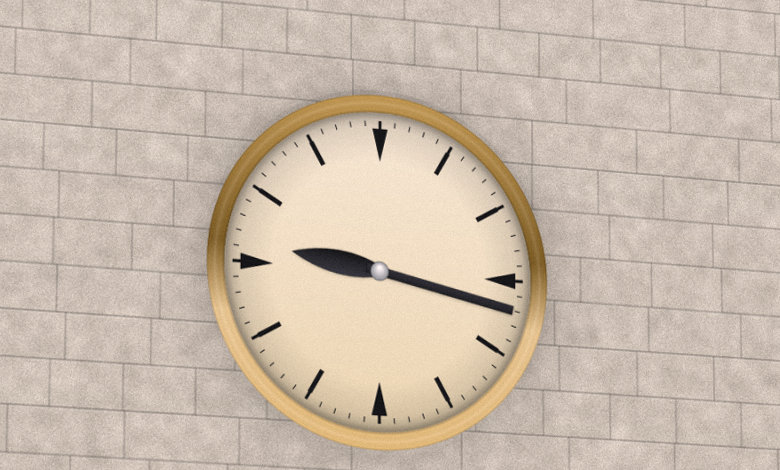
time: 9:17
